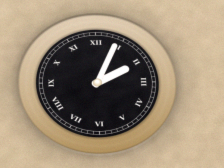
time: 2:04
